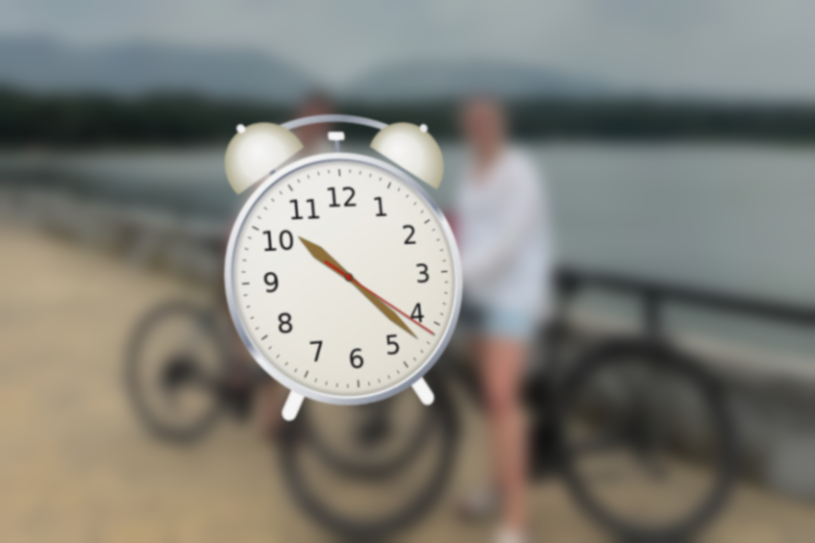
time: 10:22:21
